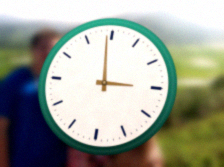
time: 2:59
